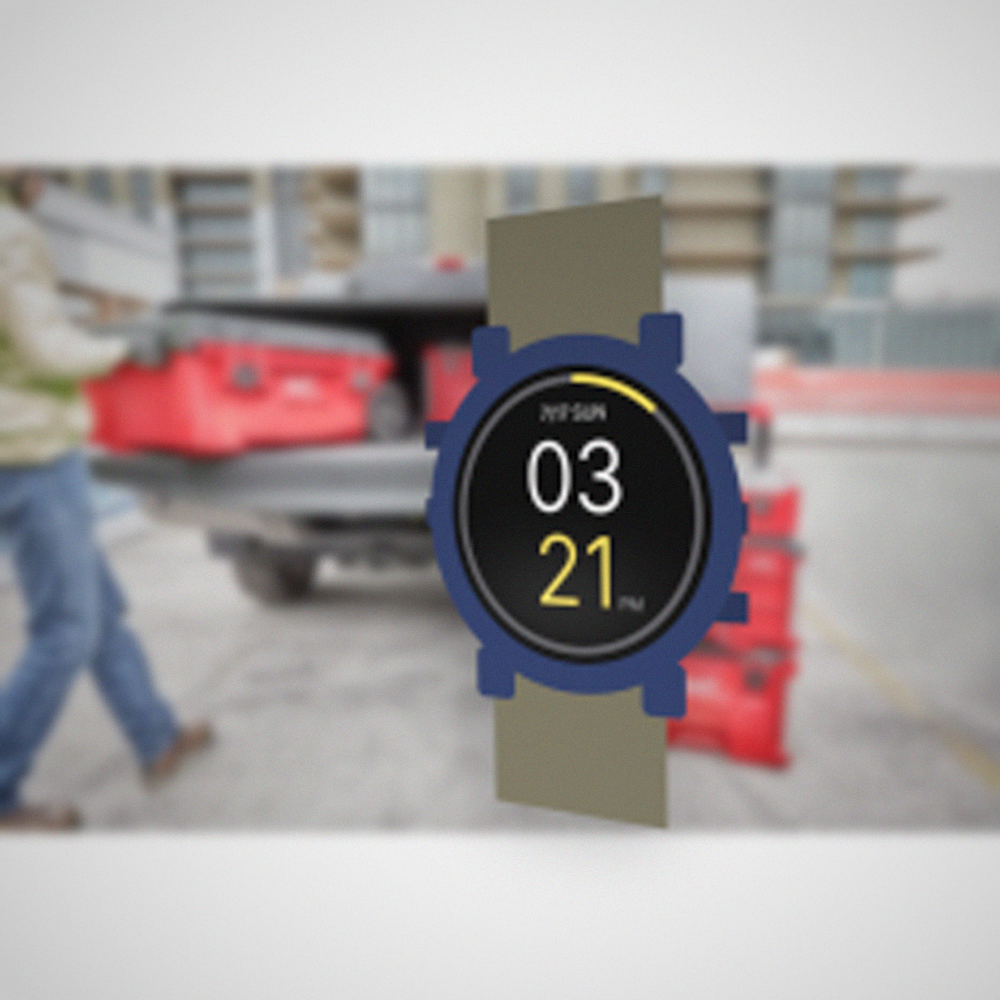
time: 3:21
